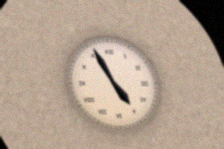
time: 4:56
